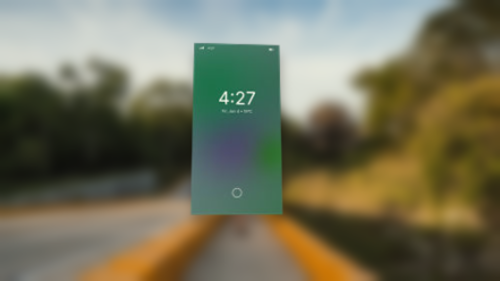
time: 4:27
